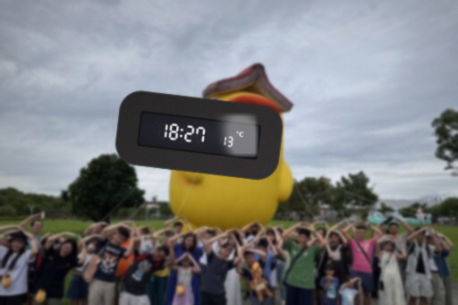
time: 18:27
